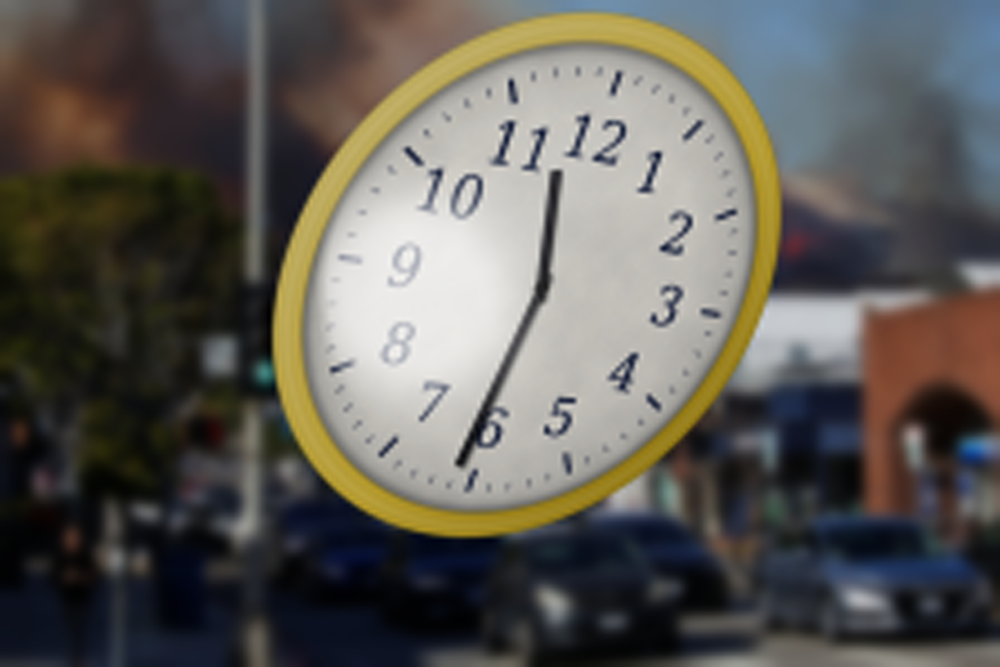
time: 11:31
